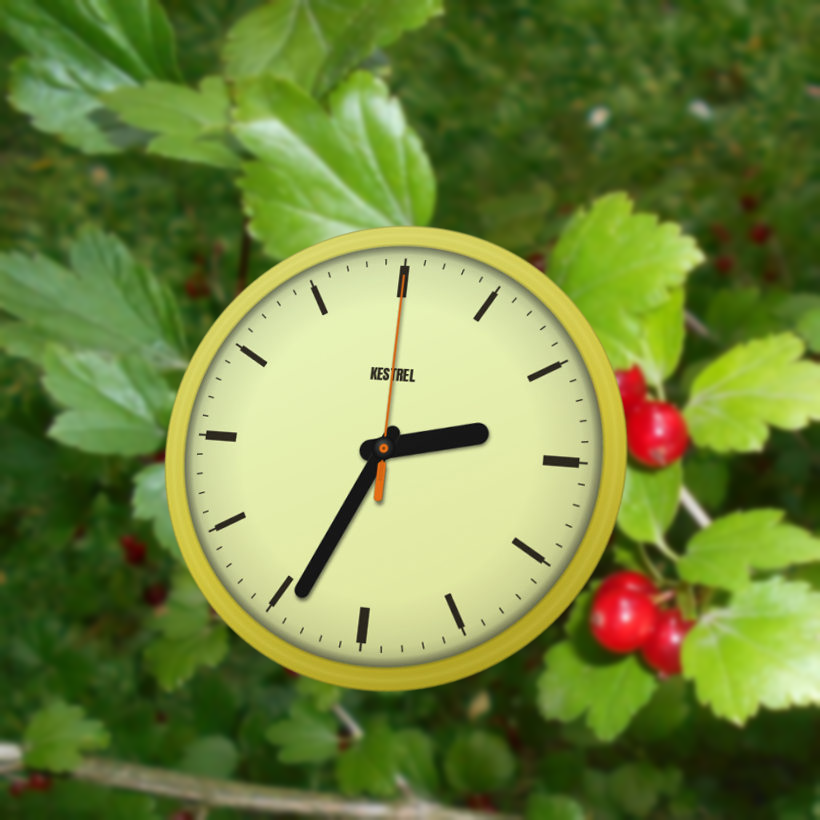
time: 2:34:00
